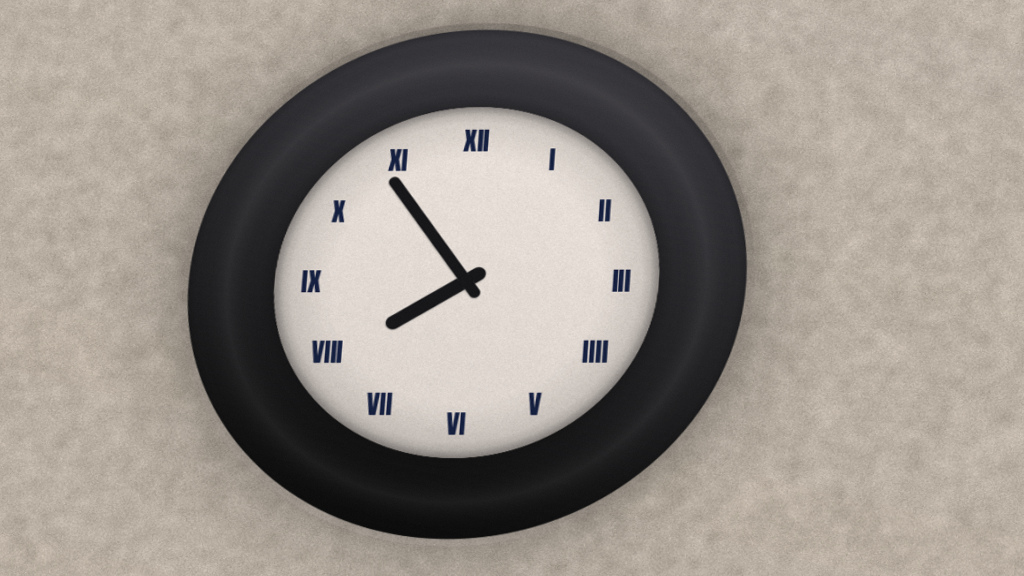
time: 7:54
